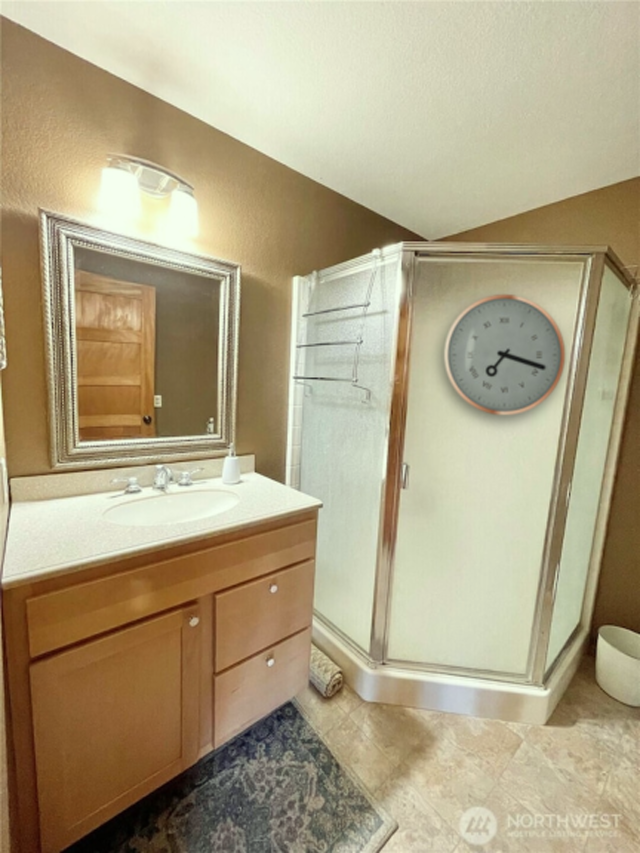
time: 7:18
